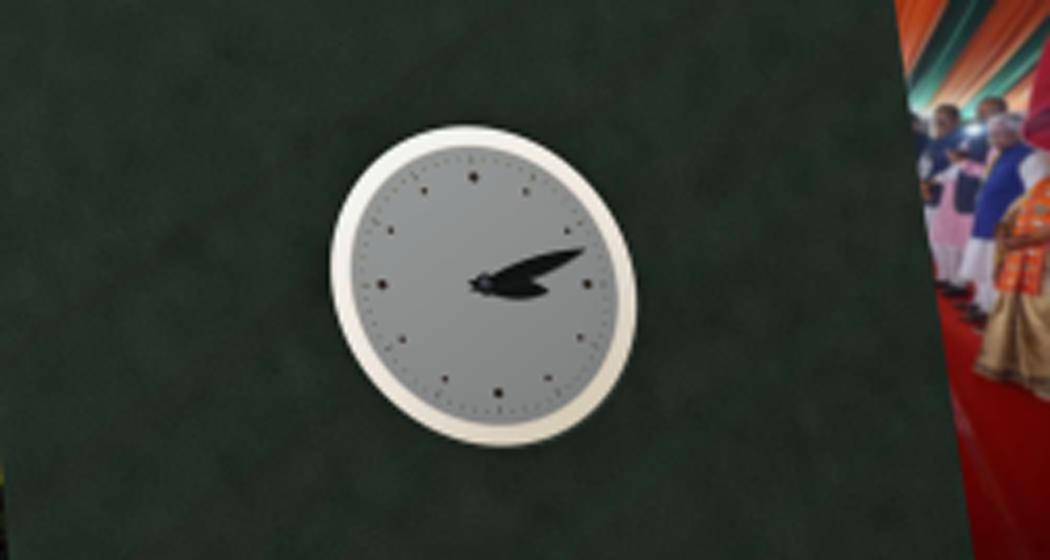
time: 3:12
